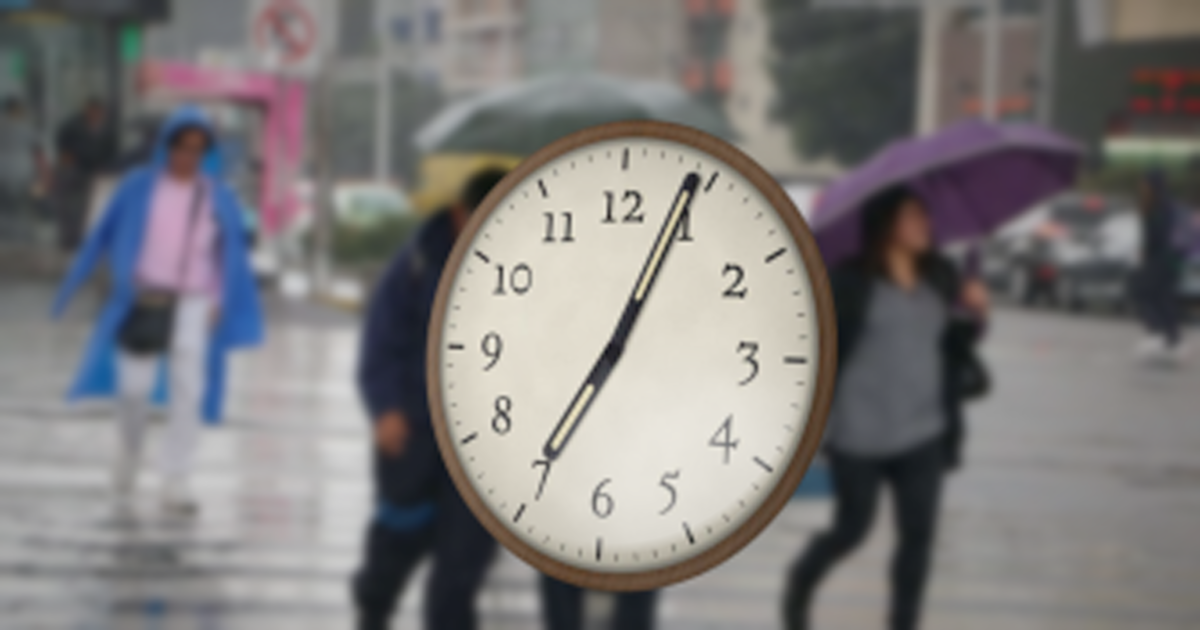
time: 7:04
